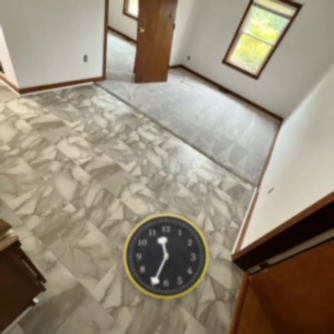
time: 11:34
